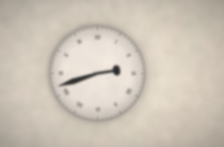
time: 2:42
